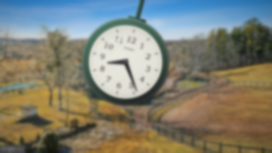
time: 8:24
